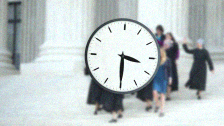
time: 3:30
